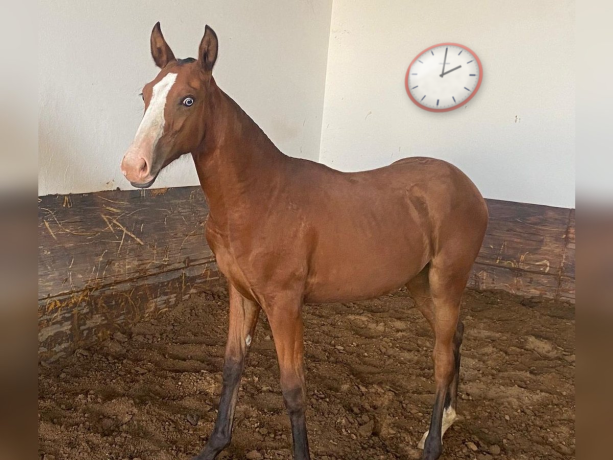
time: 2:00
